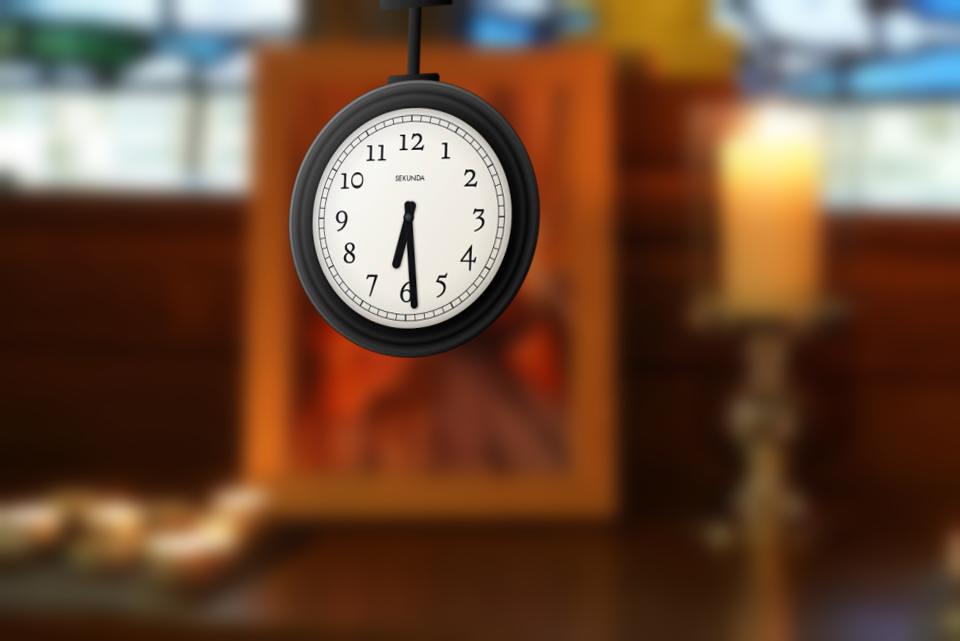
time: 6:29
